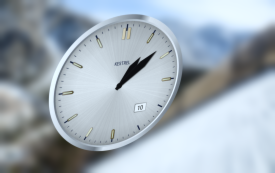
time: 1:08
